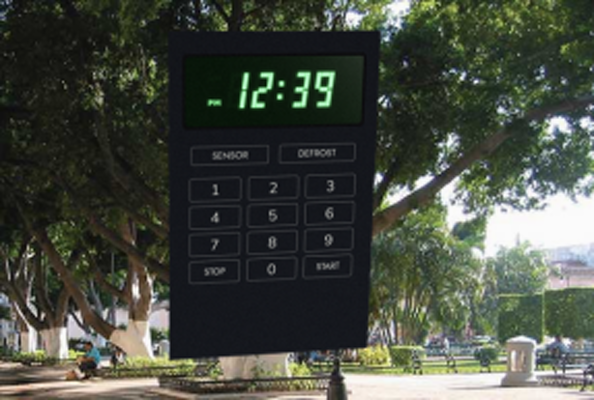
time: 12:39
